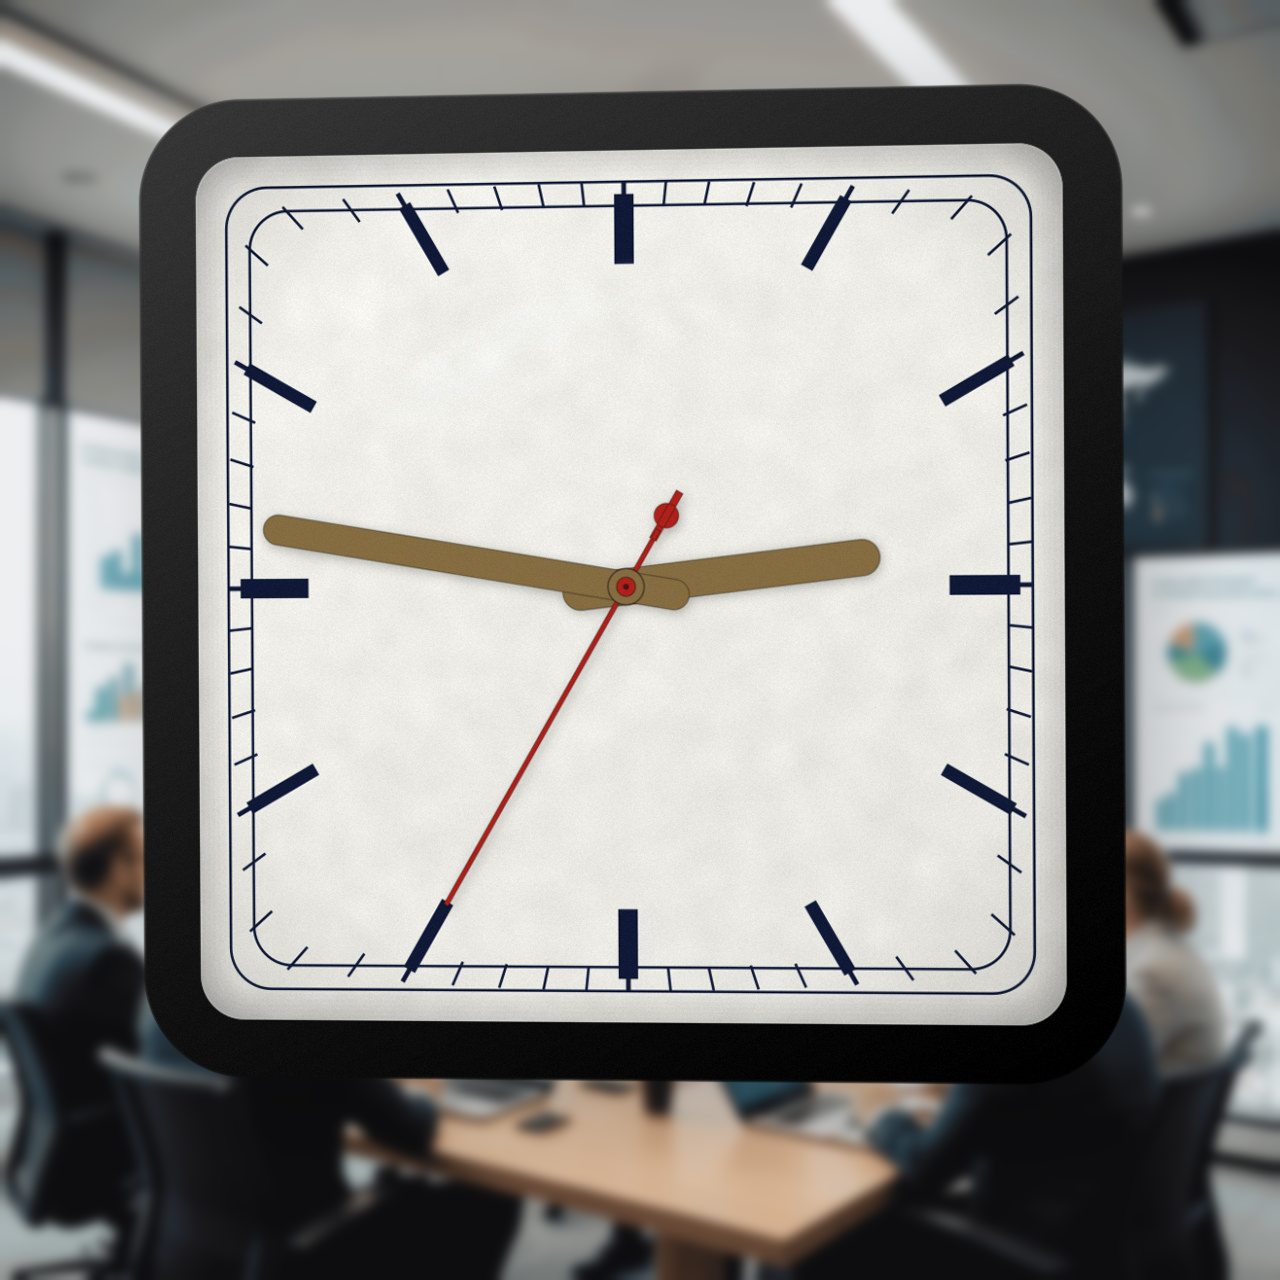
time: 2:46:35
